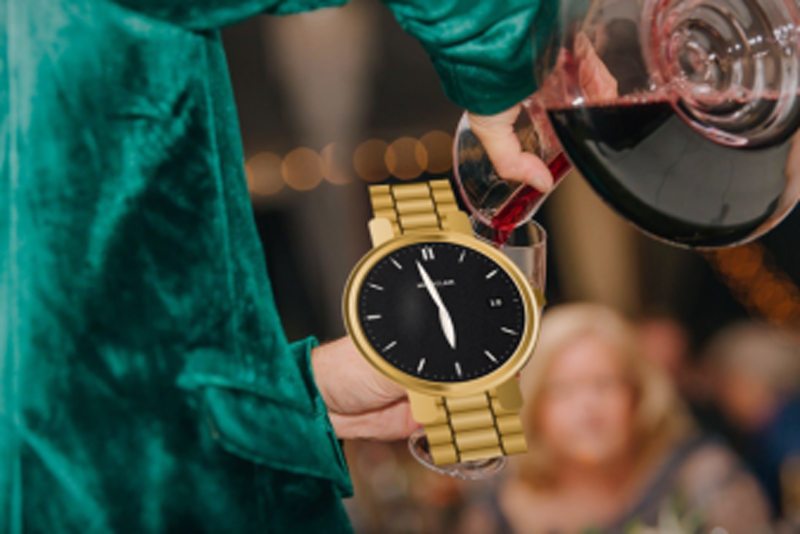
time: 5:58
